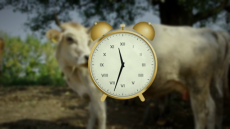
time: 11:33
